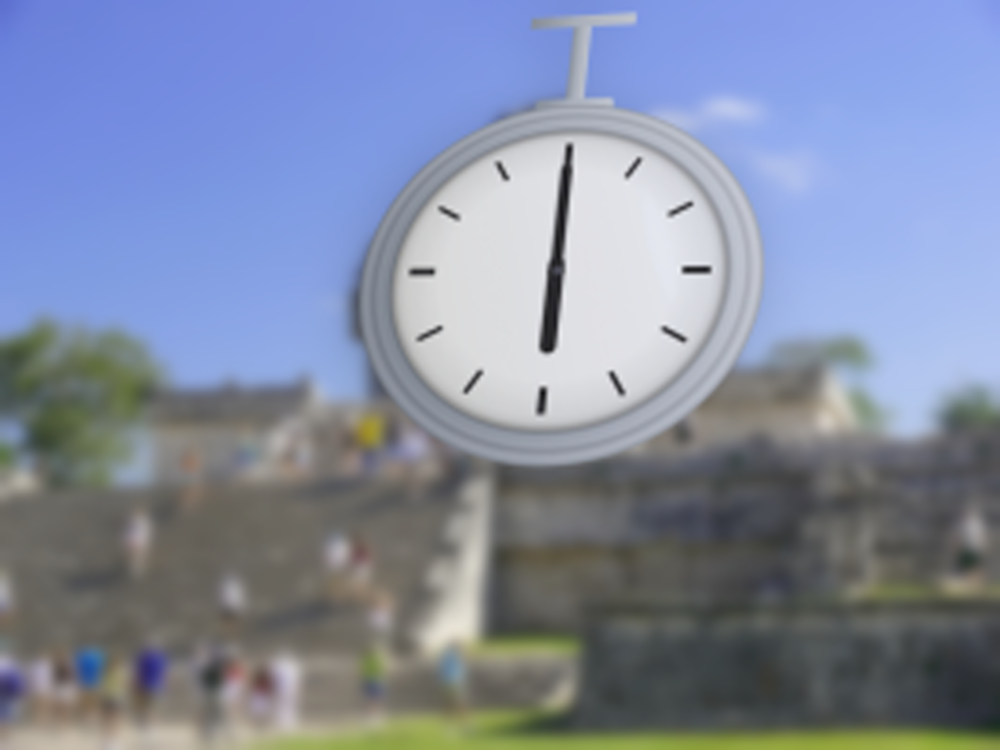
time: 6:00
